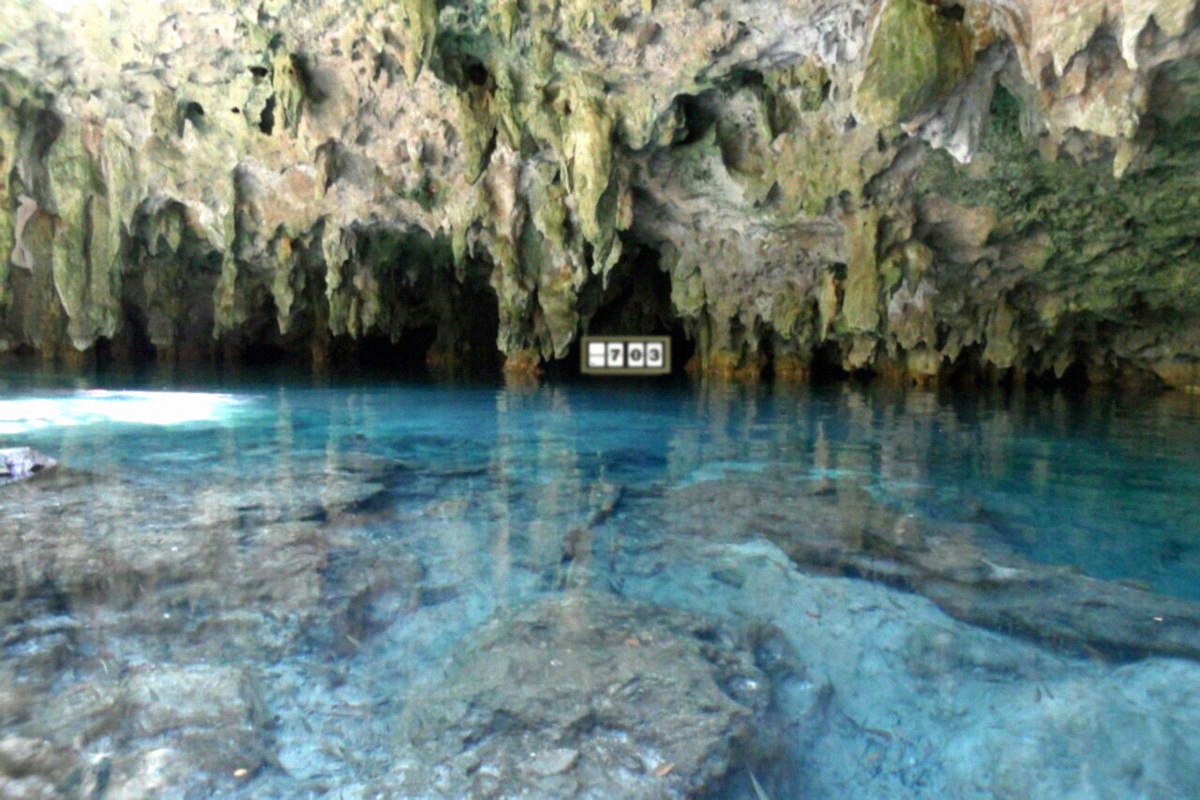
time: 7:03
